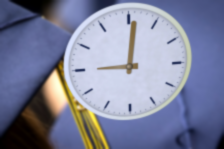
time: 9:01
